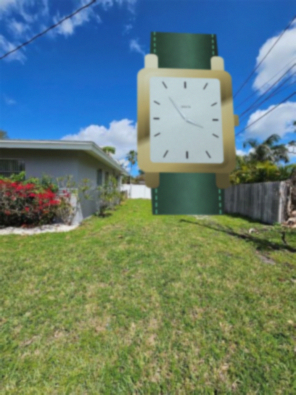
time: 3:54
